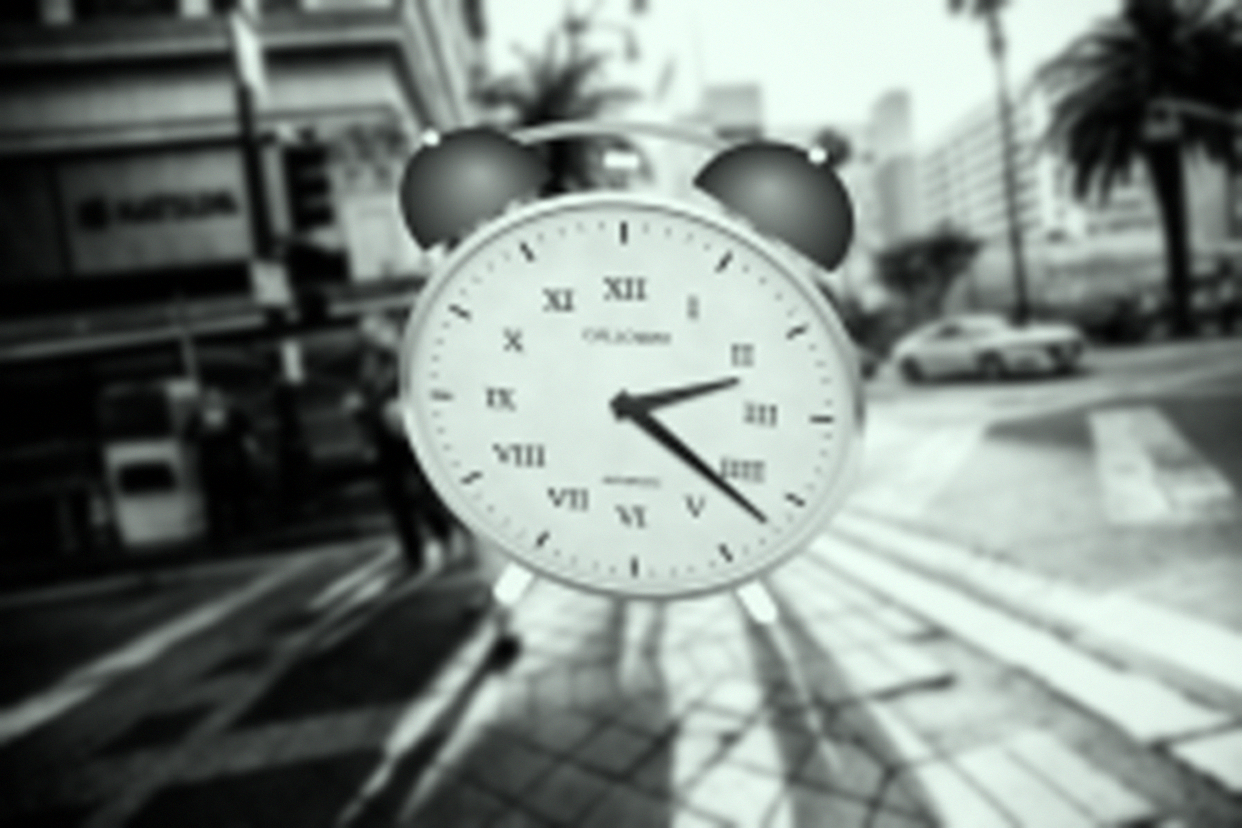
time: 2:22
